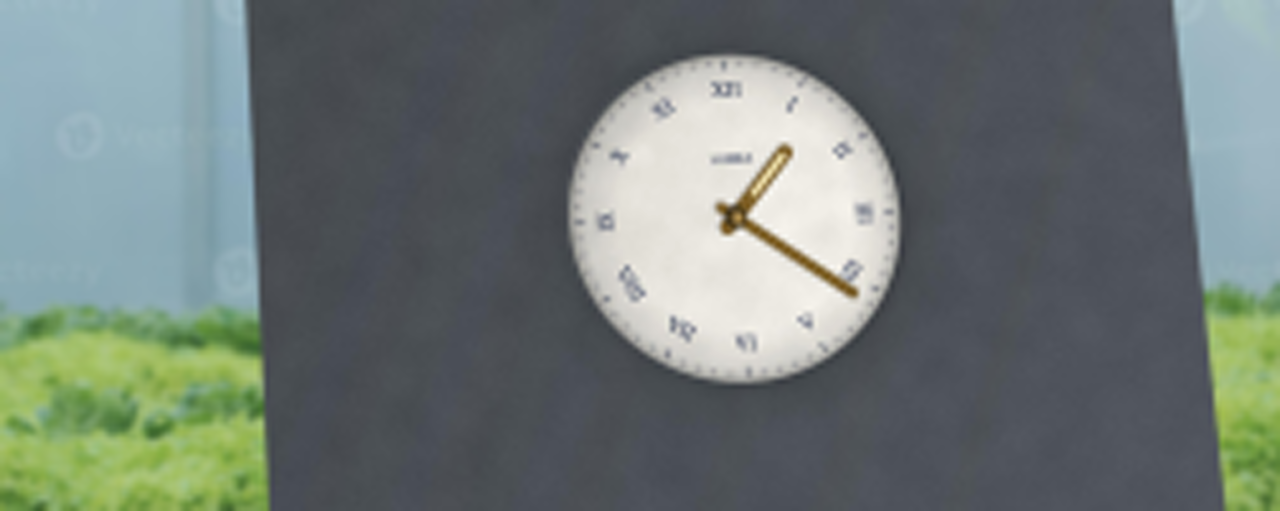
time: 1:21
